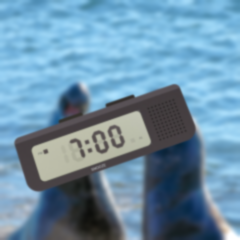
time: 7:00
